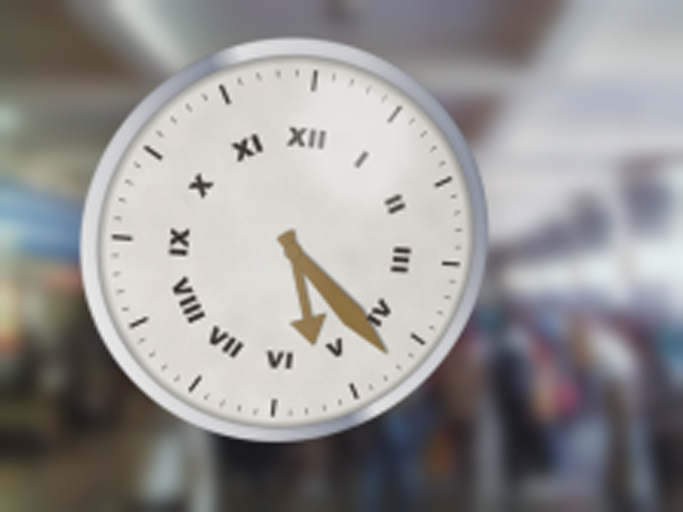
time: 5:22
